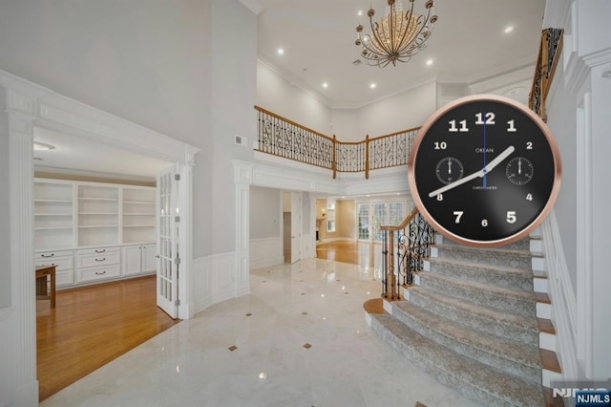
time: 1:41
